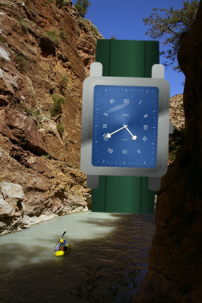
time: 4:40
